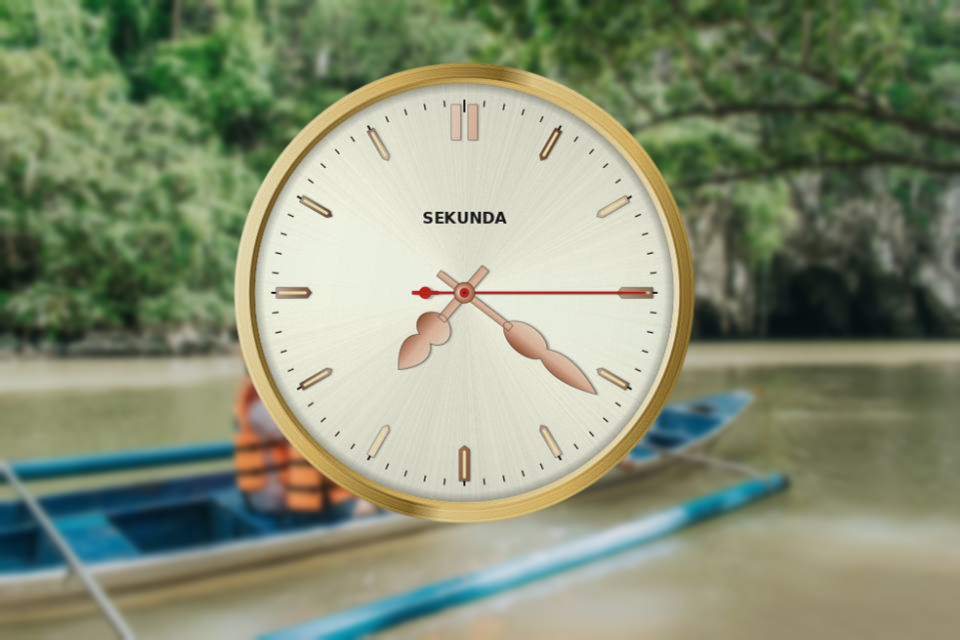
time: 7:21:15
